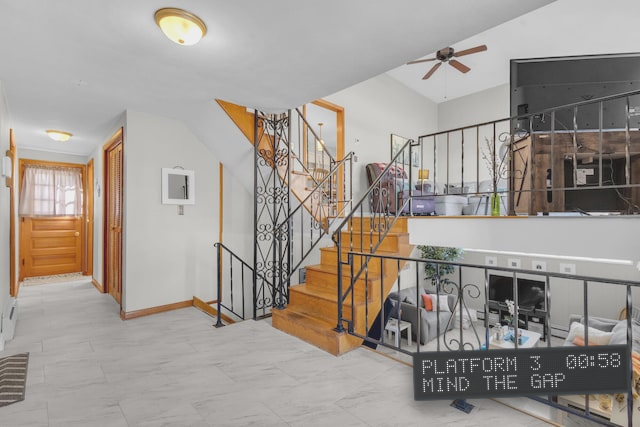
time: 0:58
